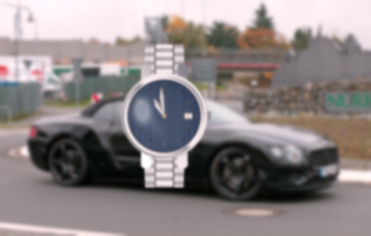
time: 10:59
